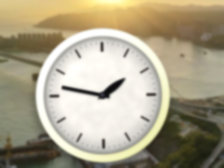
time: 1:47
